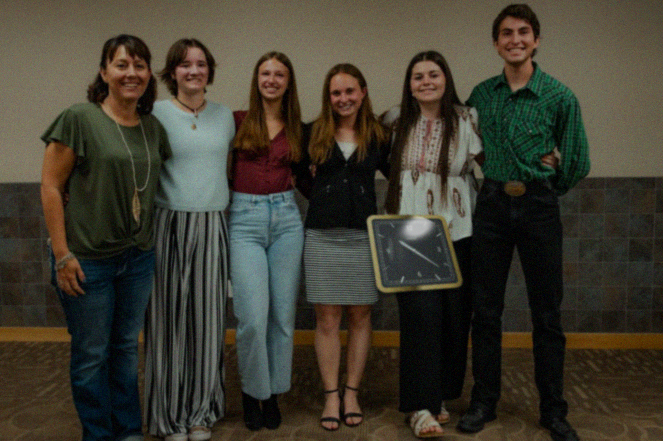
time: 10:22
